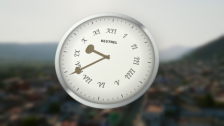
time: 9:39
